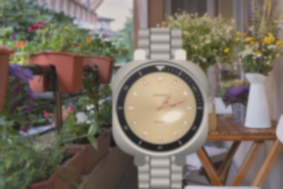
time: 1:12
